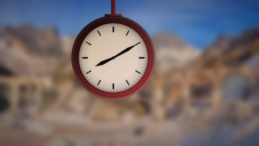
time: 8:10
